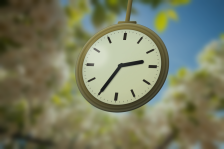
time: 2:35
